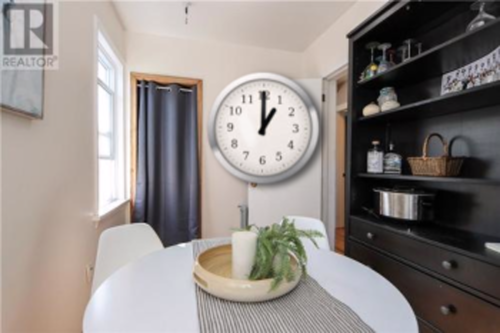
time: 1:00
